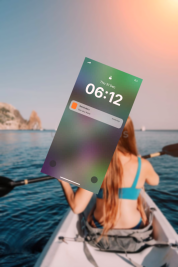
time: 6:12
